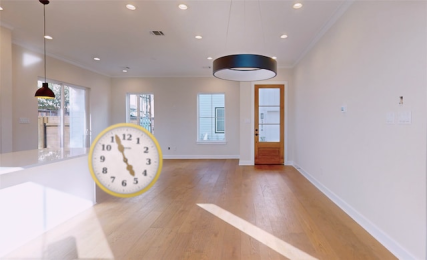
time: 4:56
